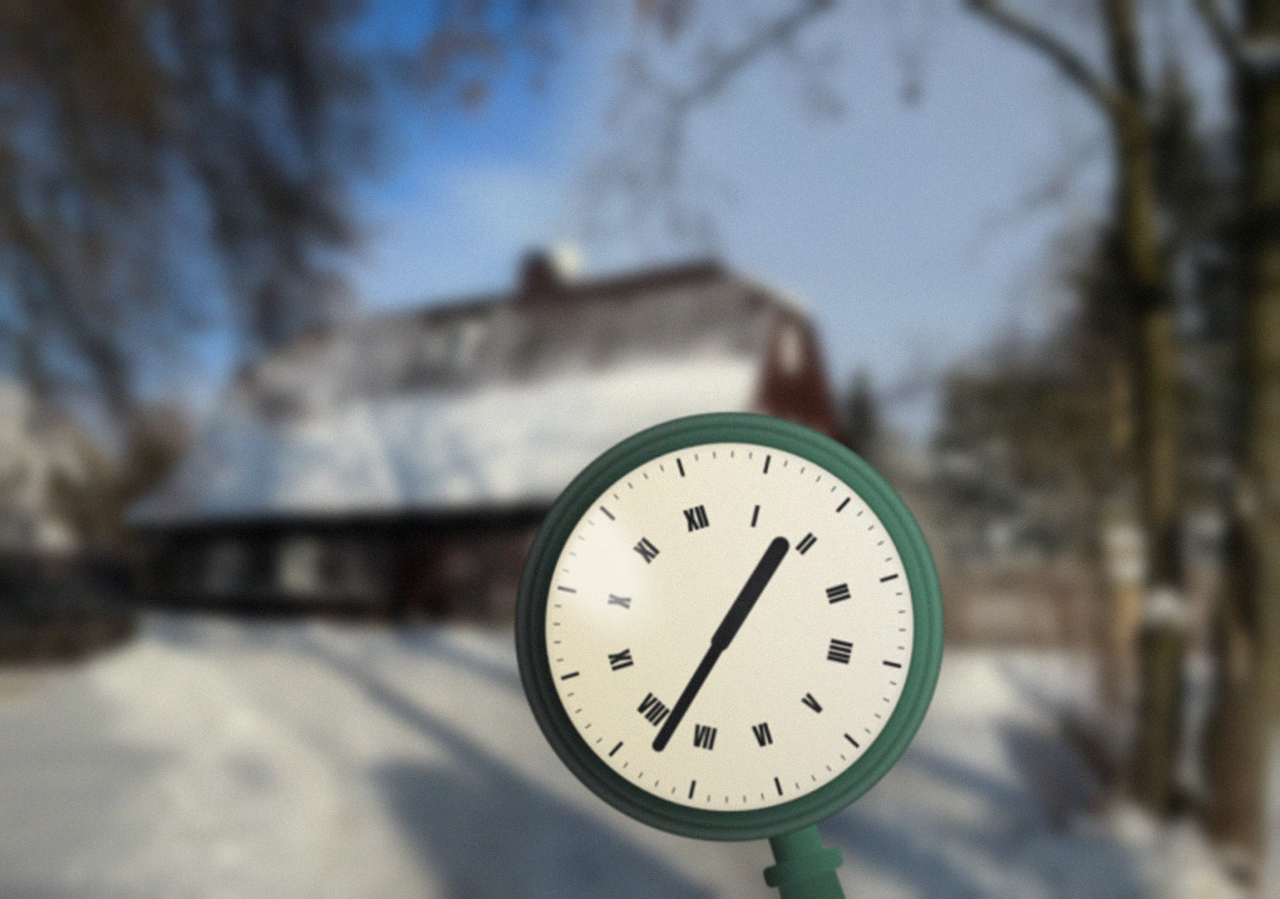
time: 1:38
